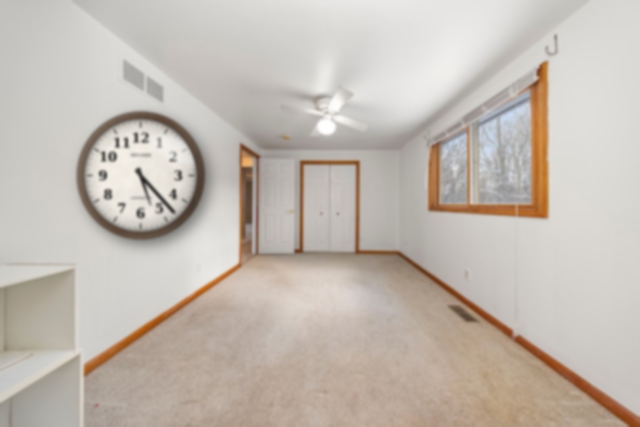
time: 5:23
